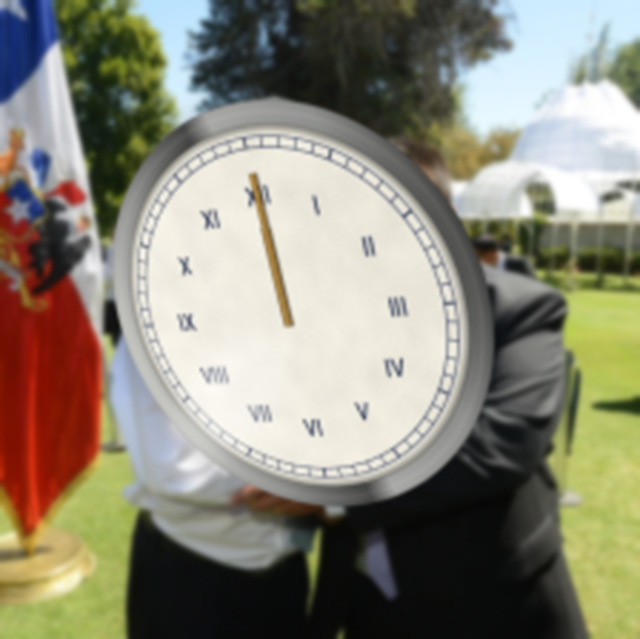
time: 12:00
